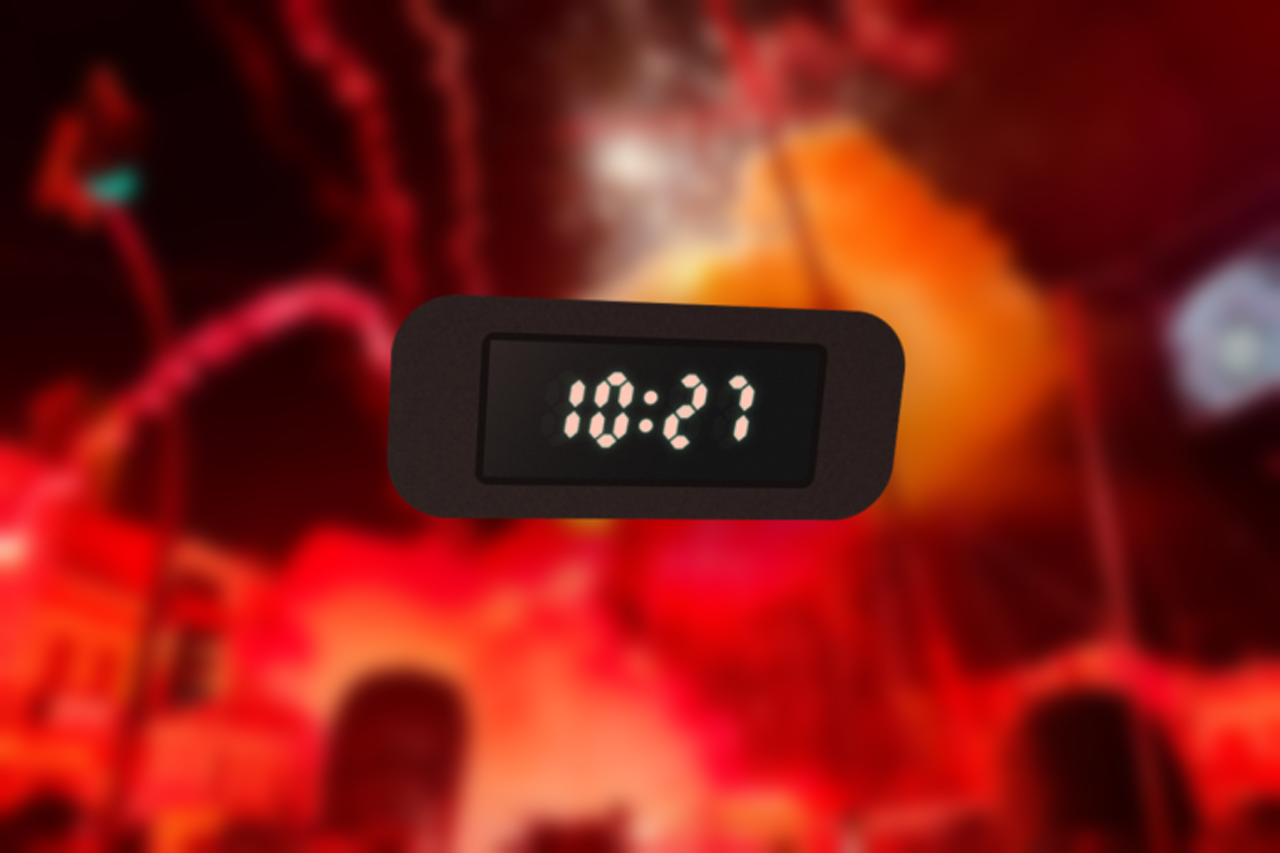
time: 10:27
